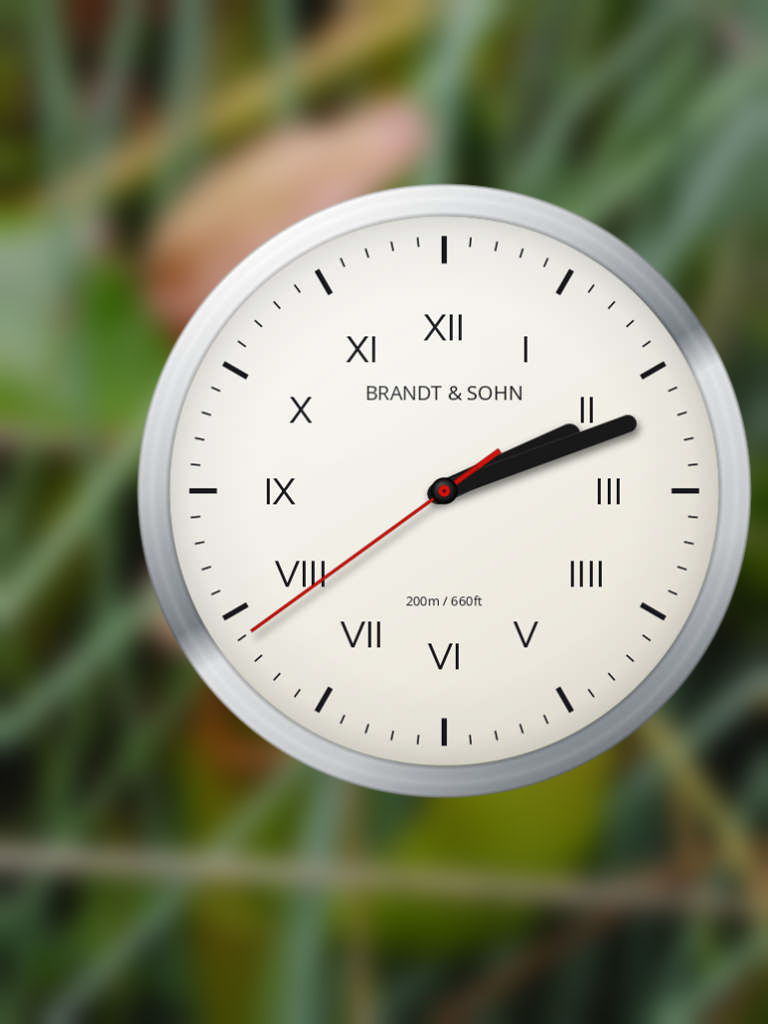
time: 2:11:39
